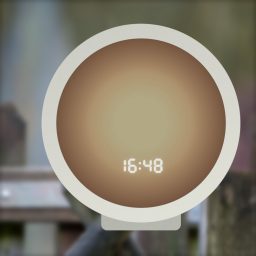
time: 16:48
